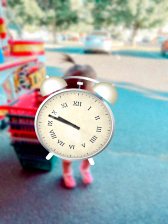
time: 9:48
